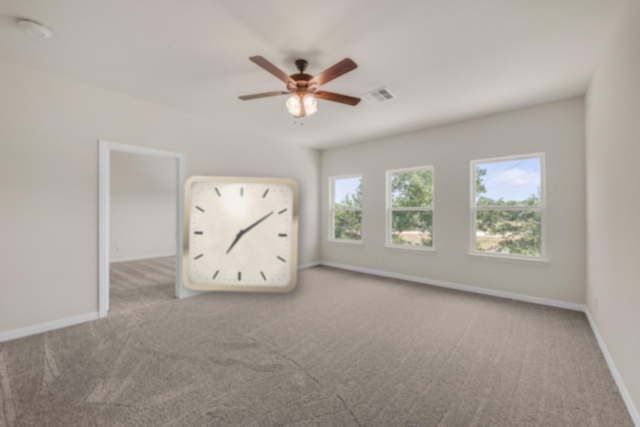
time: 7:09
